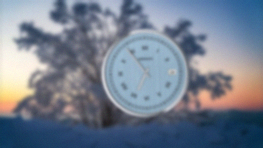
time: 6:54
